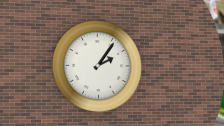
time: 2:06
